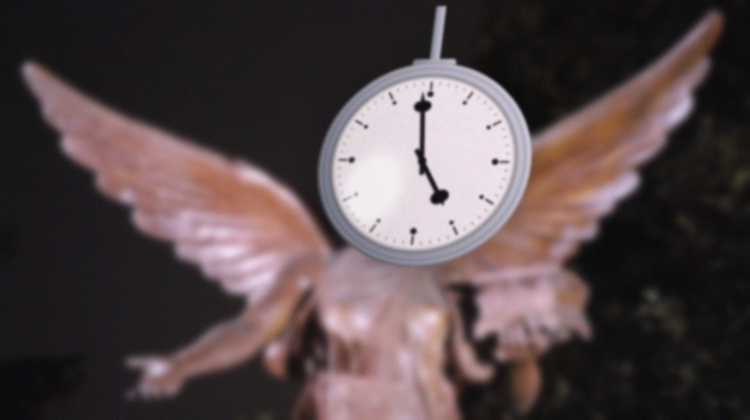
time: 4:59
